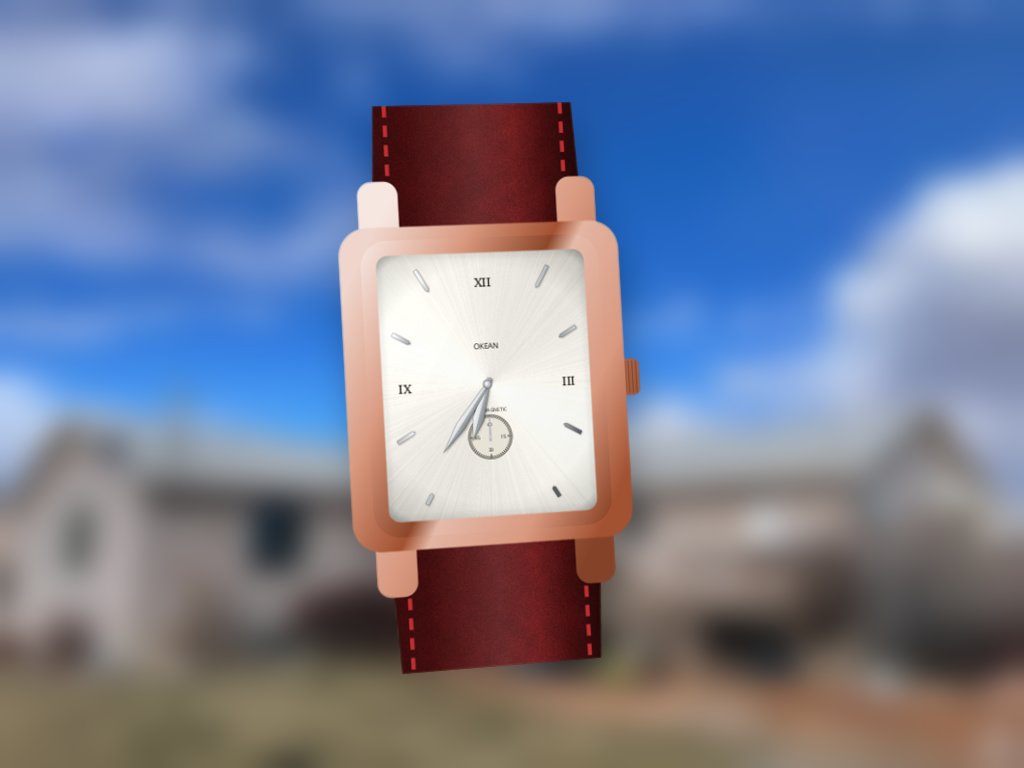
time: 6:36
